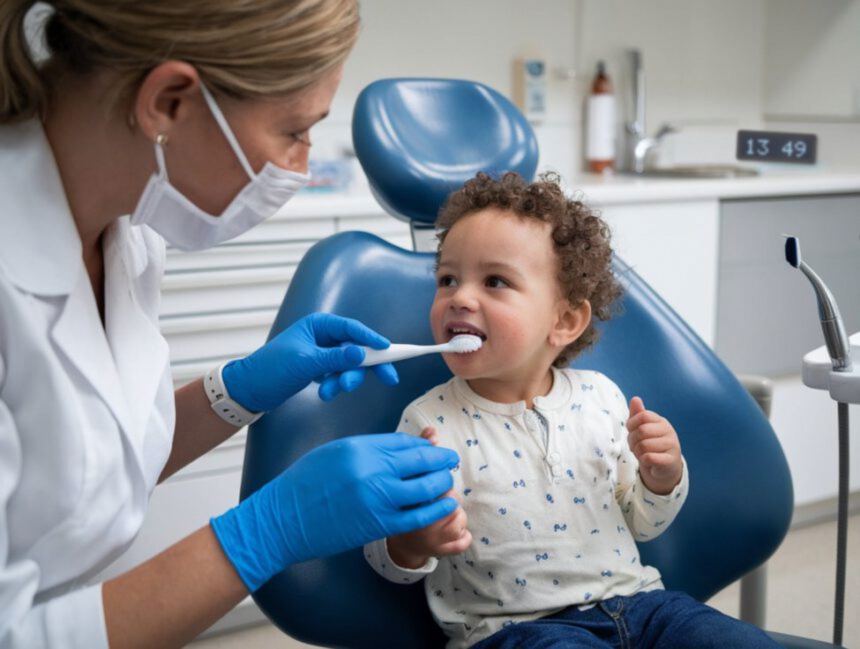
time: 13:49
